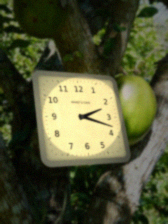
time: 2:18
